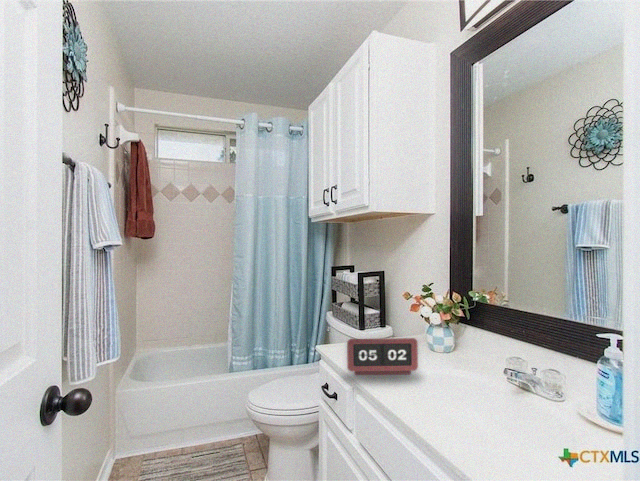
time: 5:02
